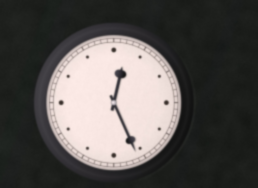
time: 12:26
